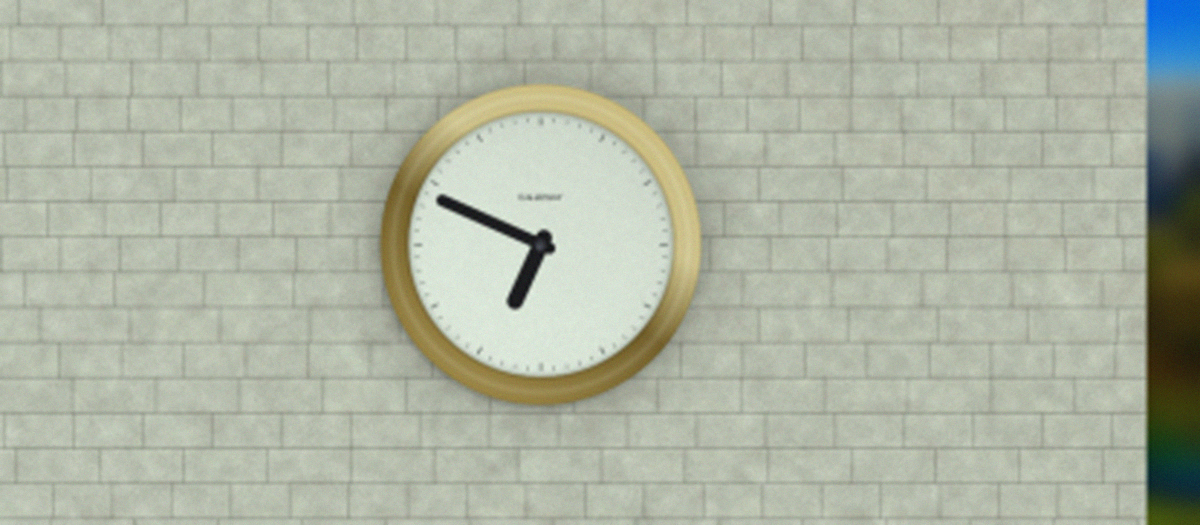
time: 6:49
